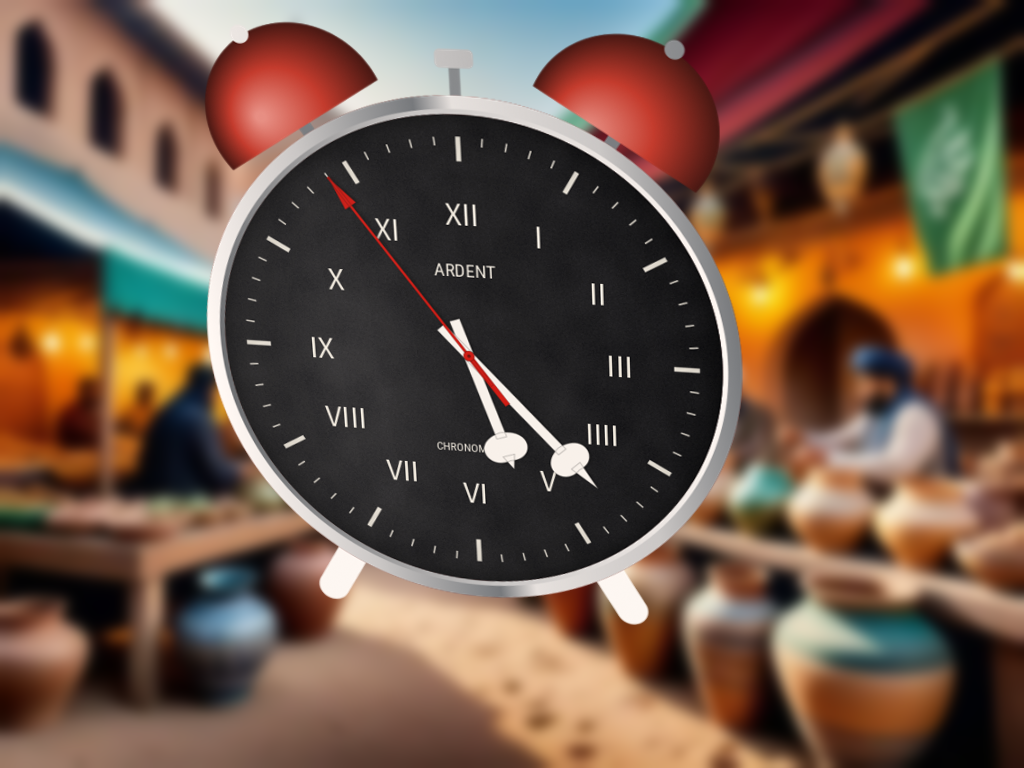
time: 5:22:54
